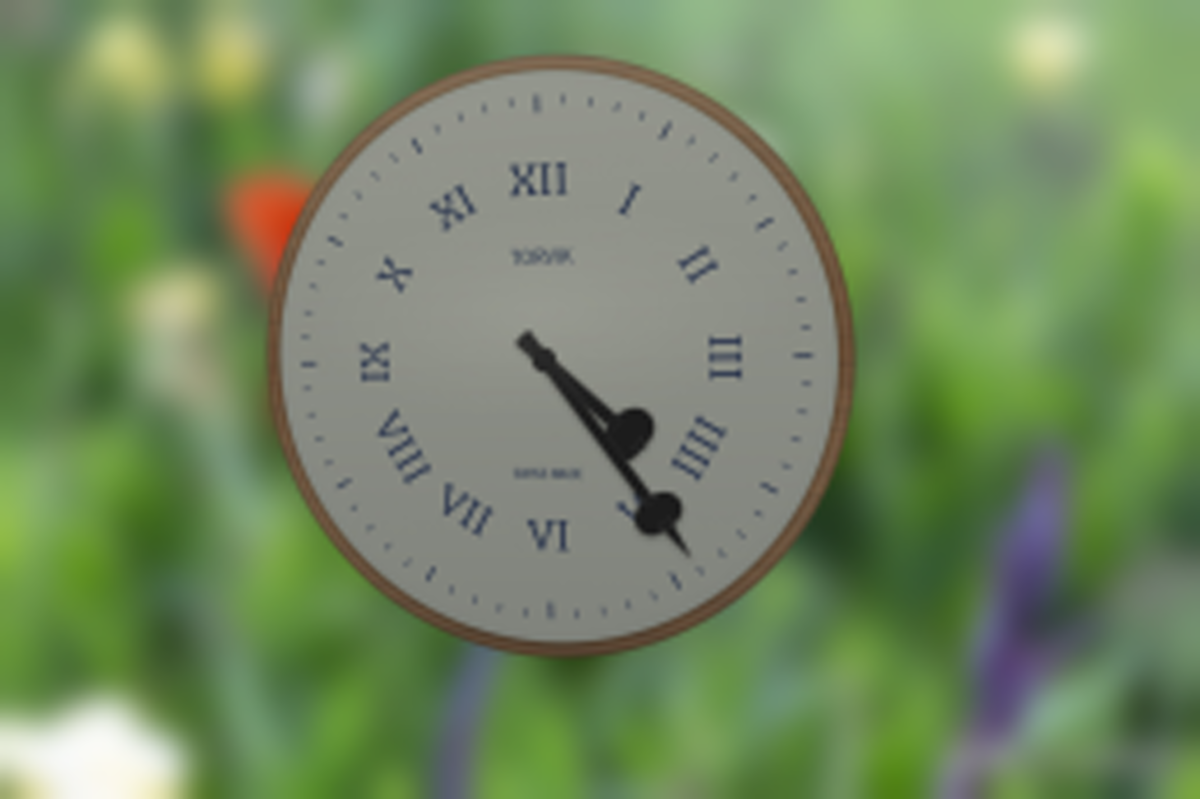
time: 4:24
